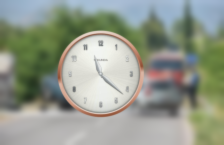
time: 11:22
